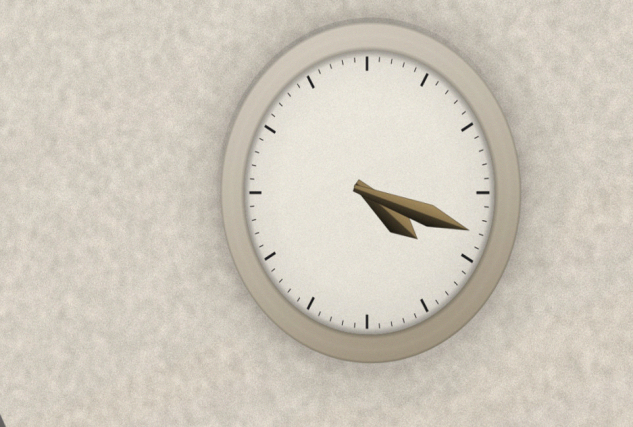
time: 4:18
